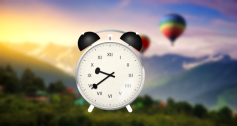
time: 9:39
